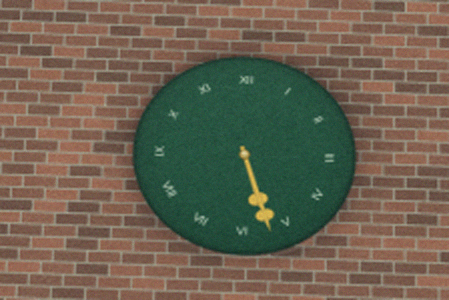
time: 5:27
